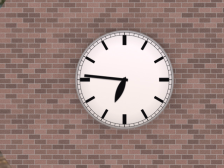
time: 6:46
